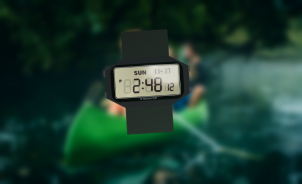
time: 2:48:12
